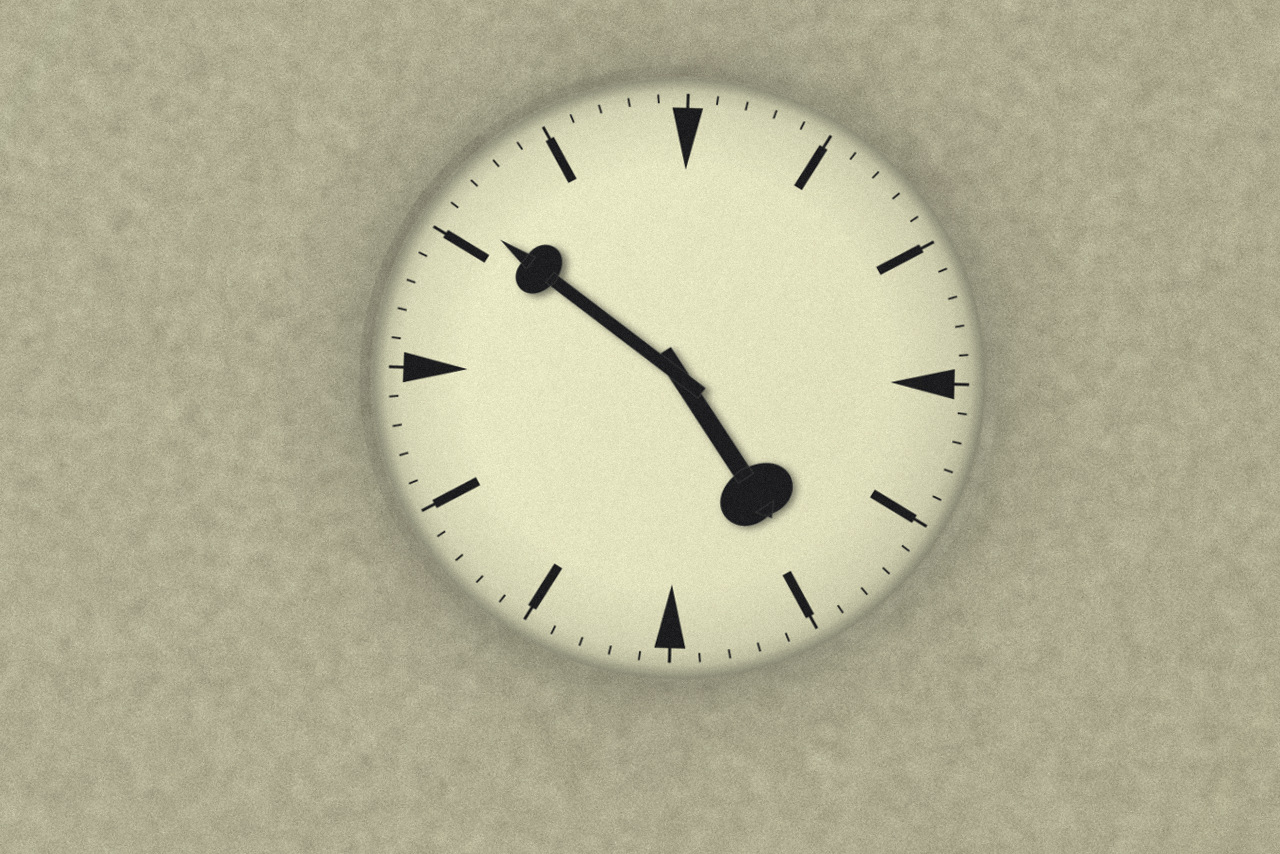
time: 4:51
